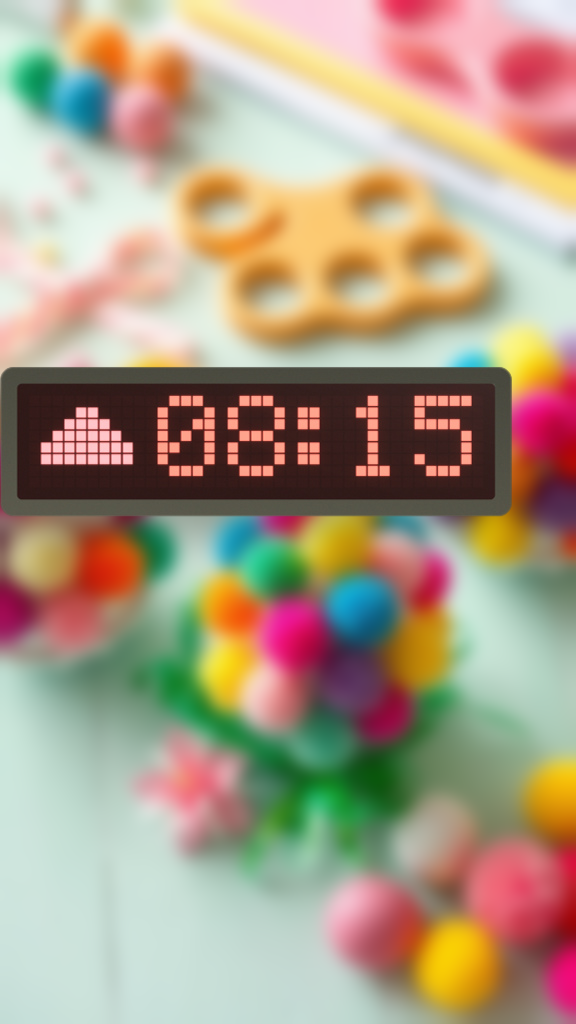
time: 8:15
